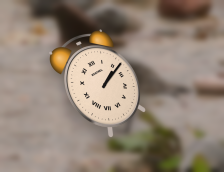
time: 2:12
